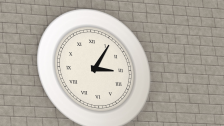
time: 3:06
